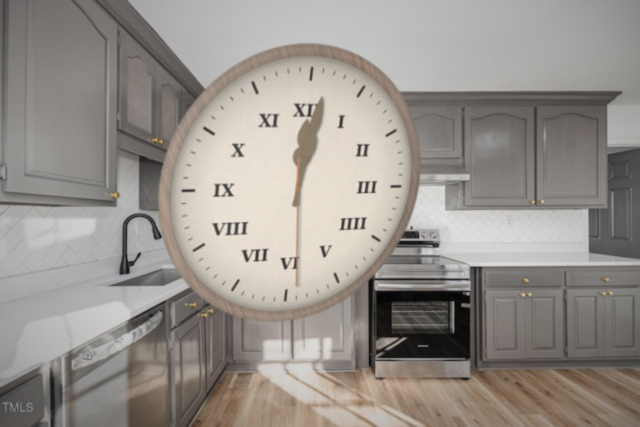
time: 12:01:29
